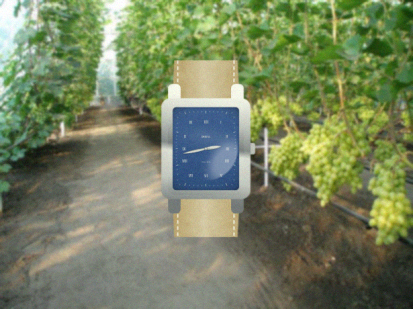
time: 2:43
